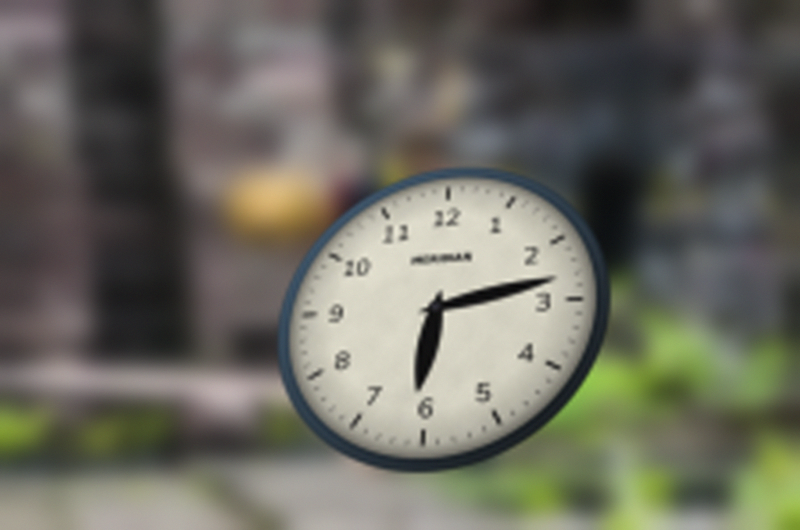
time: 6:13
